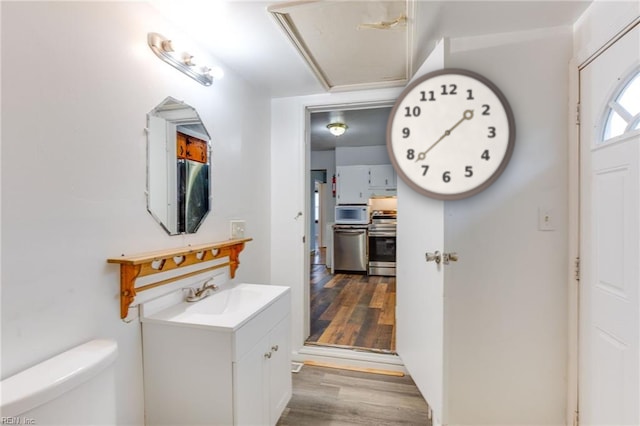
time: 1:38
